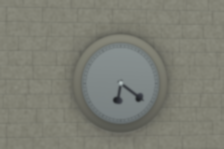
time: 6:21
